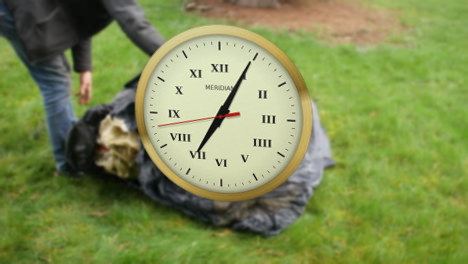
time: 7:04:43
